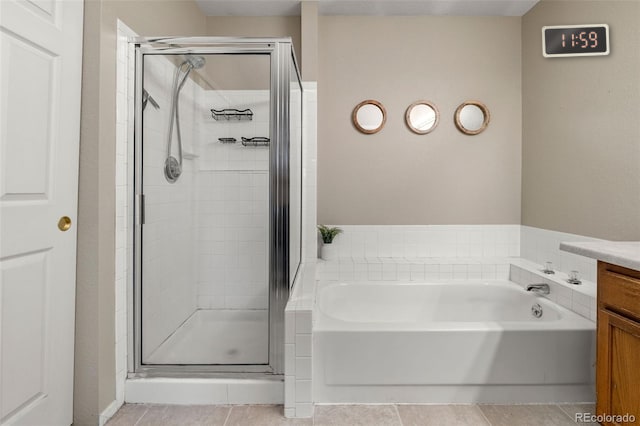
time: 11:59
